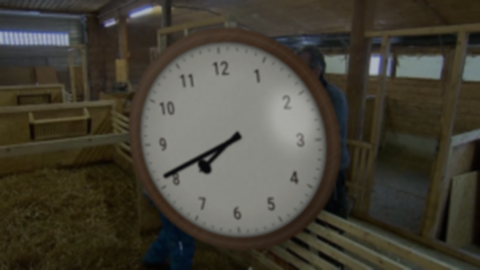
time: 7:41
